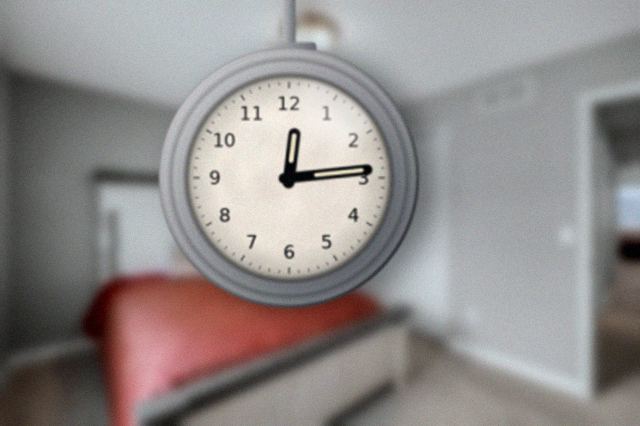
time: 12:14
